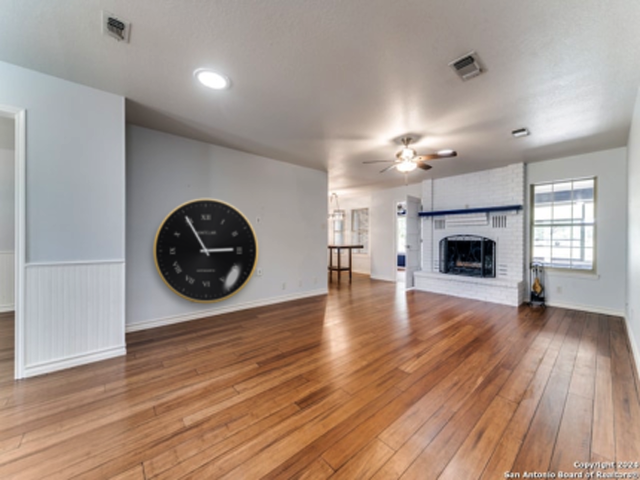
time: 2:55
